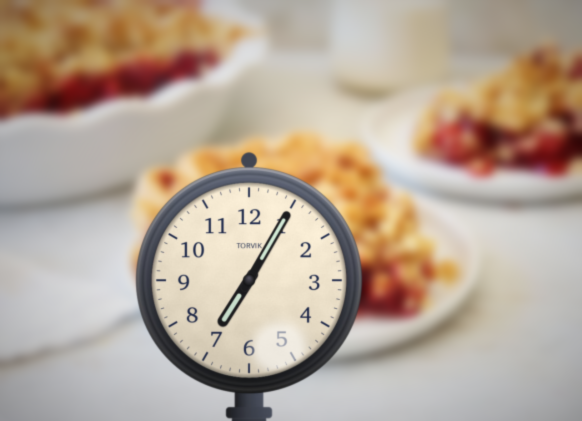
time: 7:05
